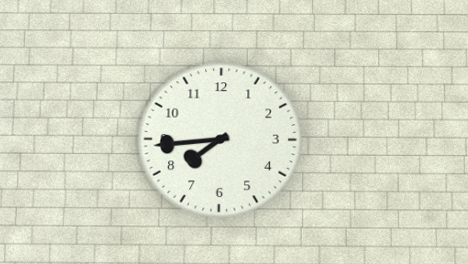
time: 7:44
